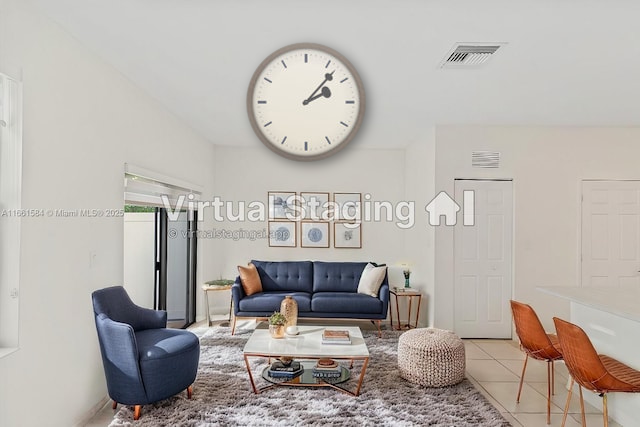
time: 2:07
